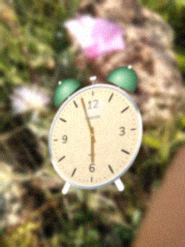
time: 5:57
